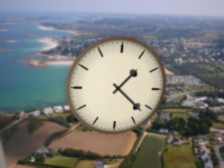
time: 1:22
